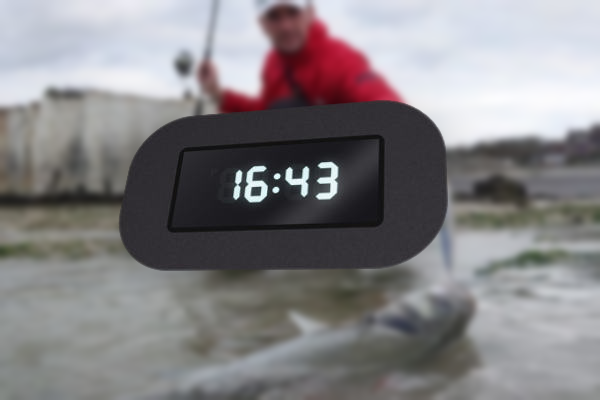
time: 16:43
